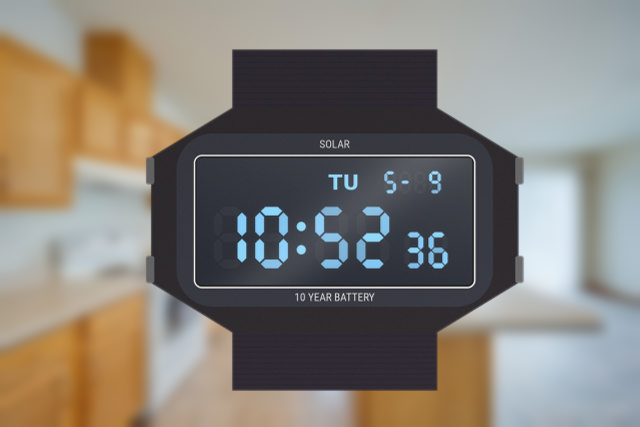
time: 10:52:36
